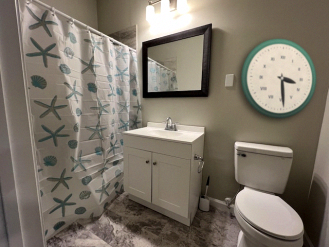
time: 3:29
